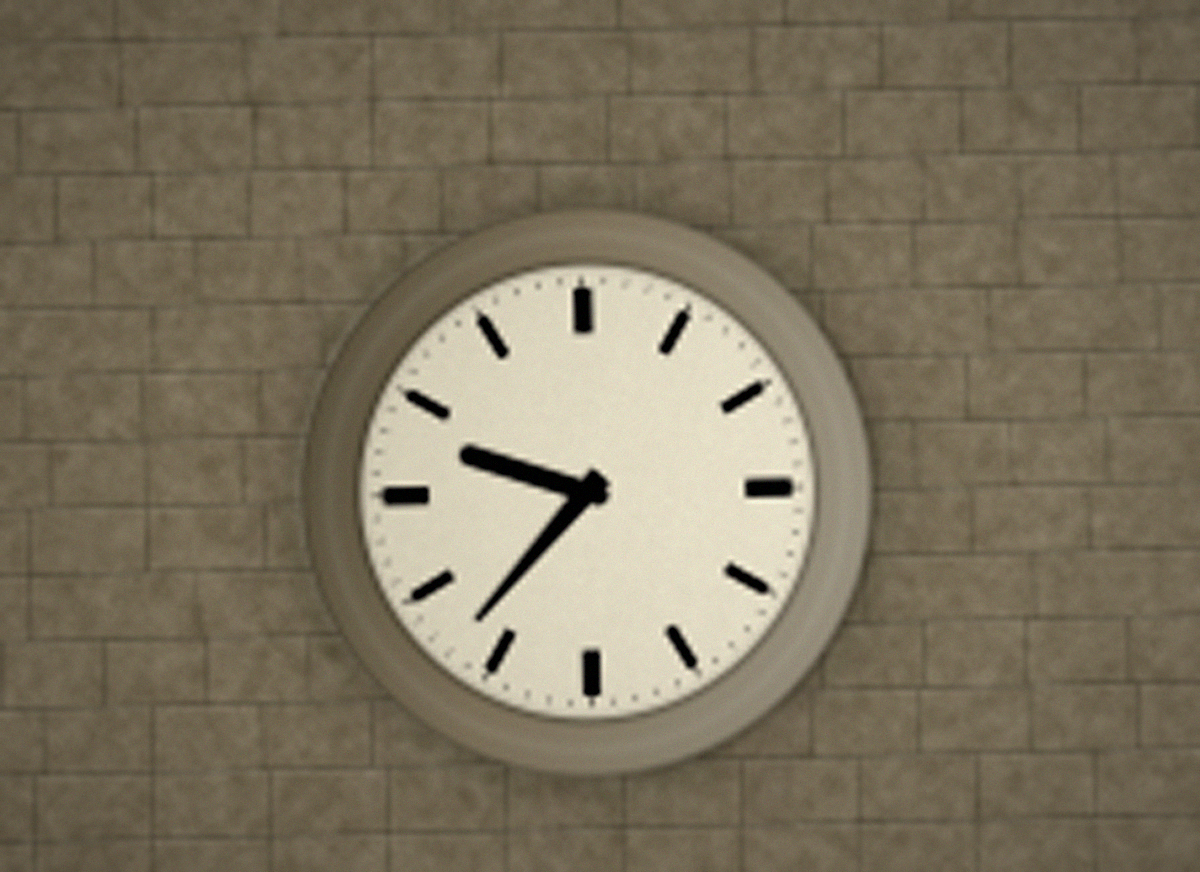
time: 9:37
